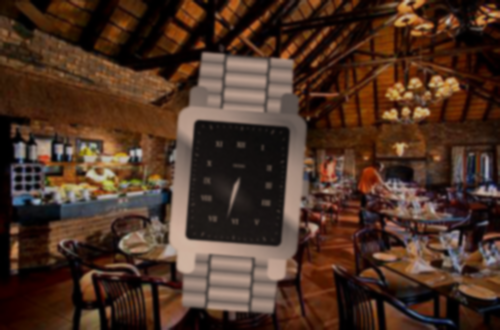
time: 6:32
